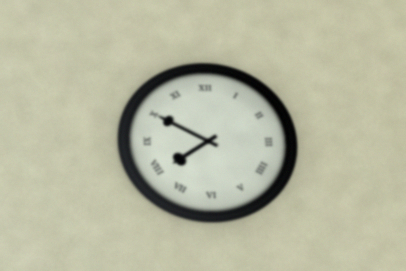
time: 7:50
